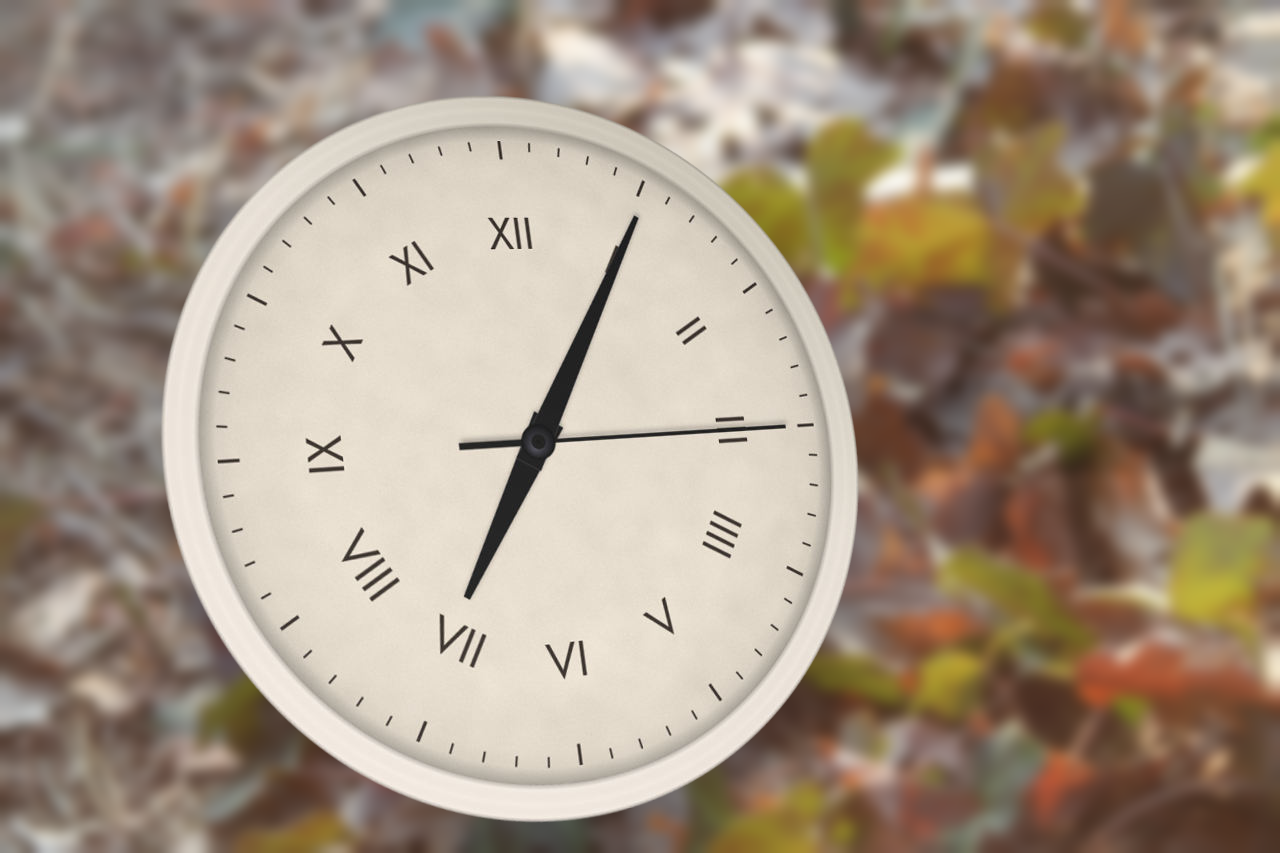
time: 7:05:15
